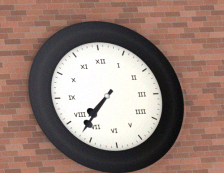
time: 7:37
